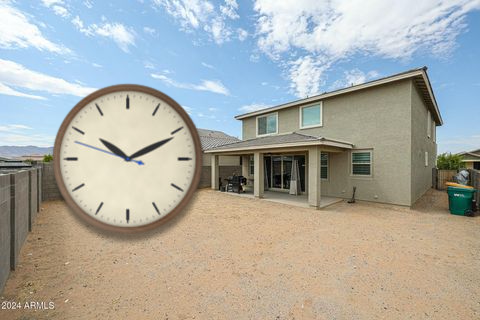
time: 10:10:48
